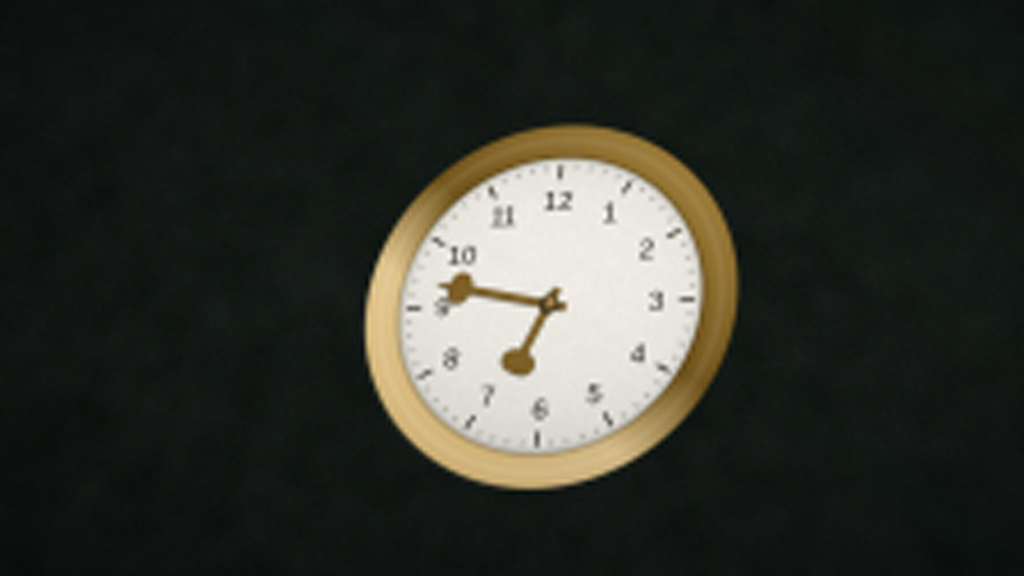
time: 6:47
